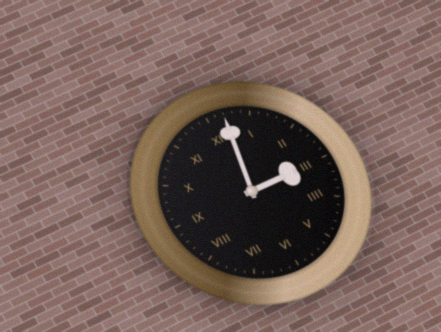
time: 3:02
